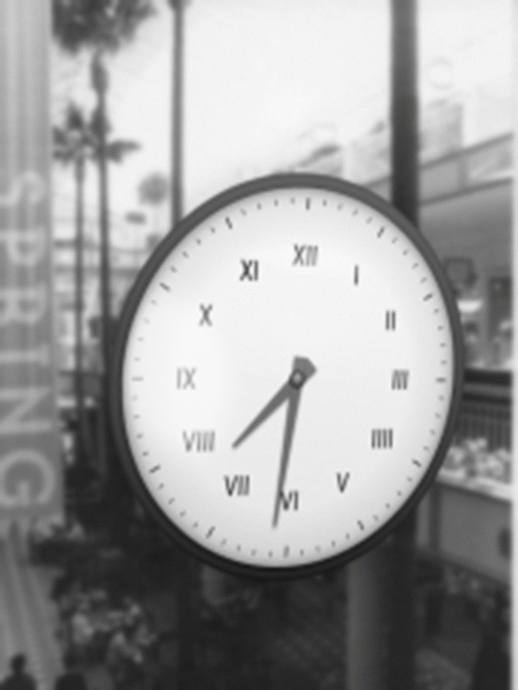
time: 7:31
